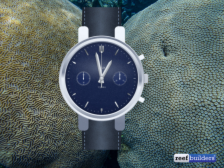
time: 12:58
